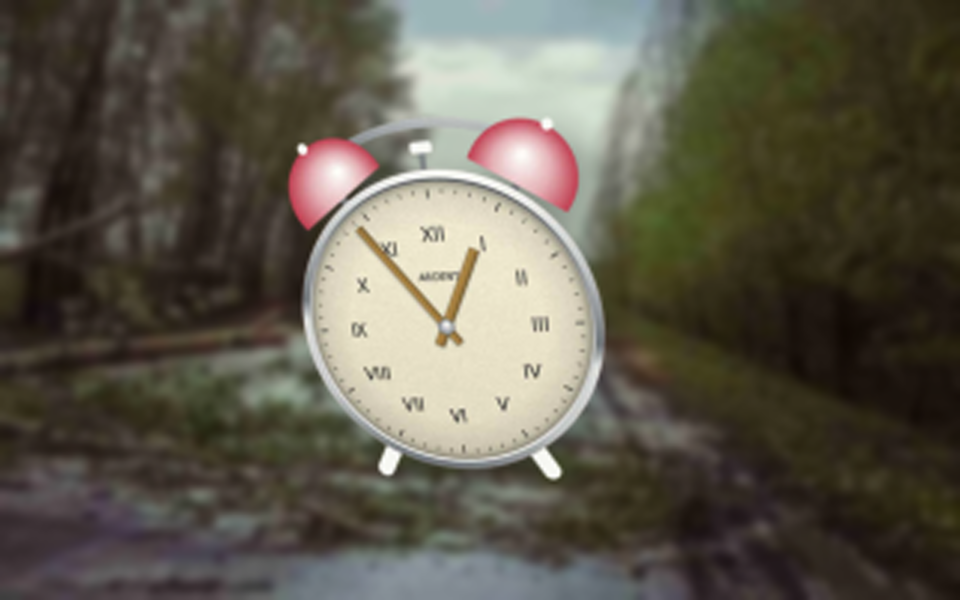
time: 12:54
